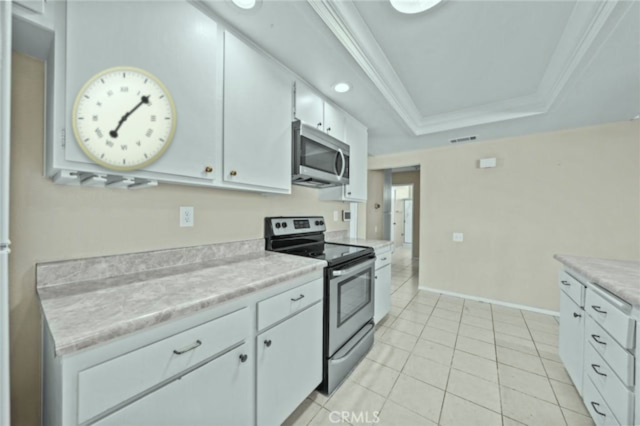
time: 7:08
